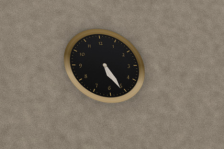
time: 5:26
